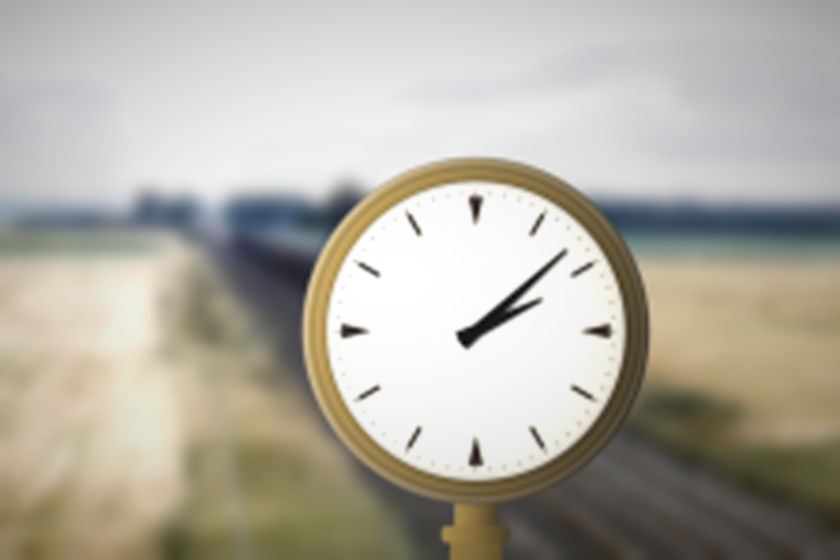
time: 2:08
